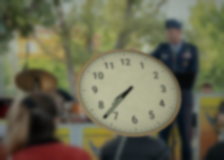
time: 7:37
